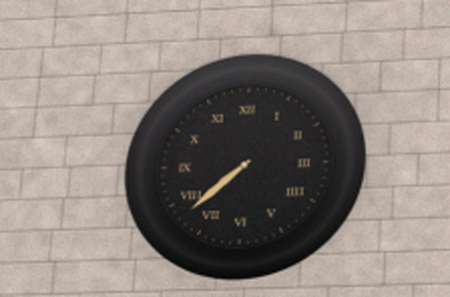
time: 7:38
